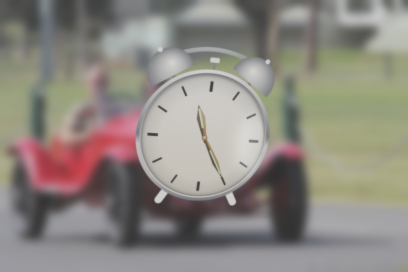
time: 11:25
